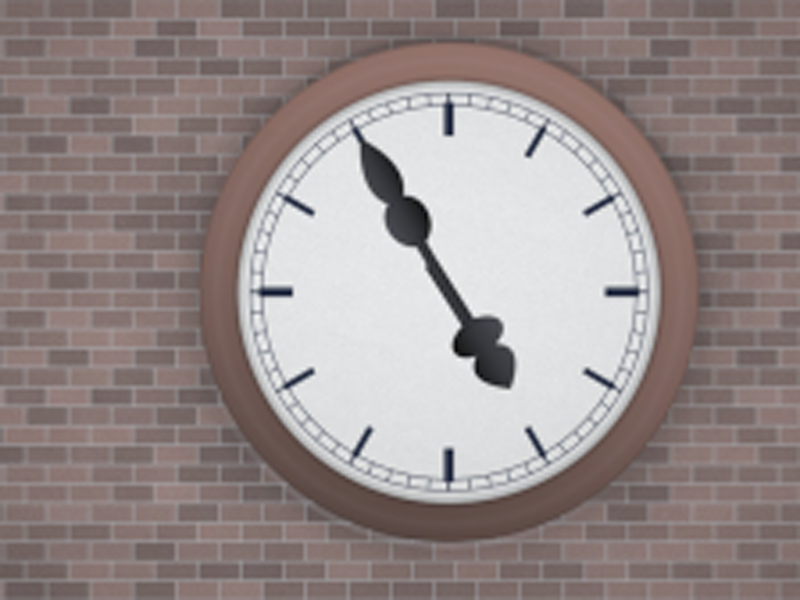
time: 4:55
